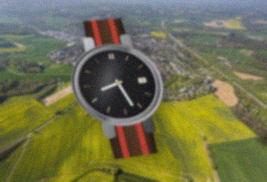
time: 8:27
